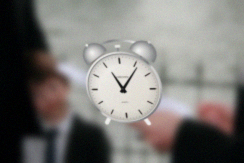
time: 11:06
